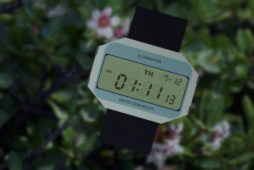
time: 1:11:13
